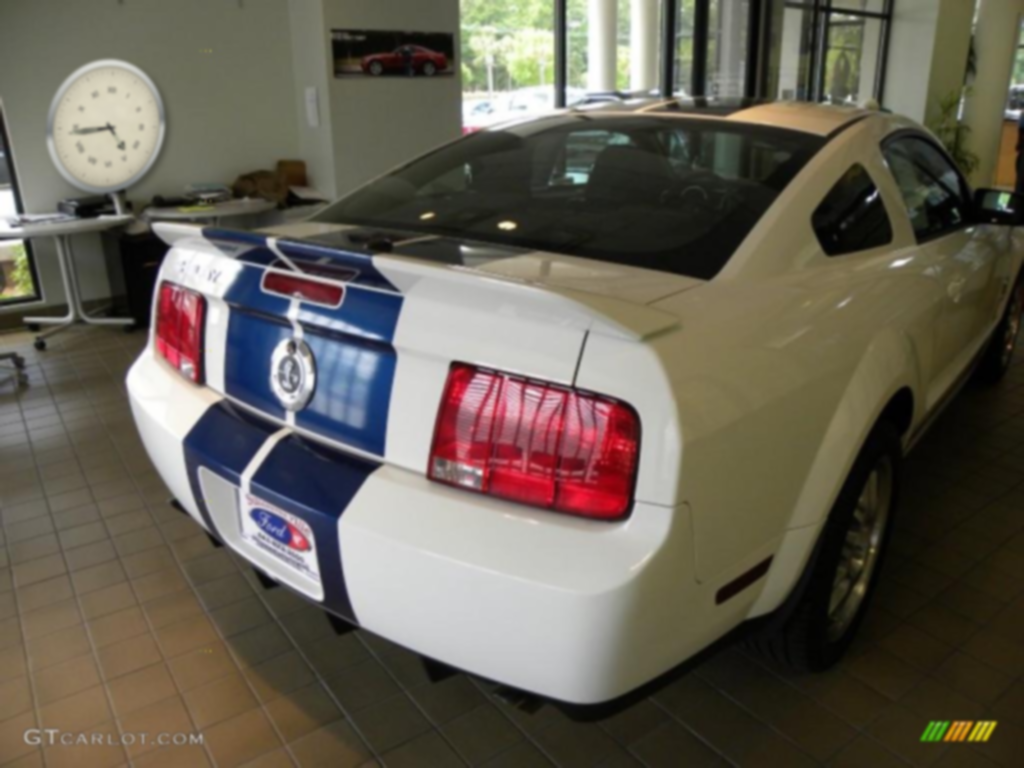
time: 4:44
